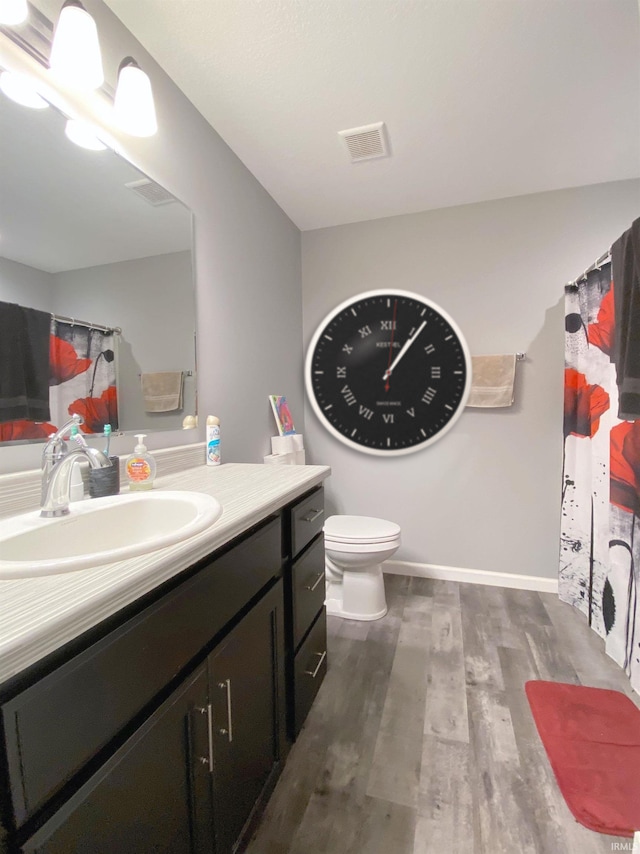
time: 1:06:01
